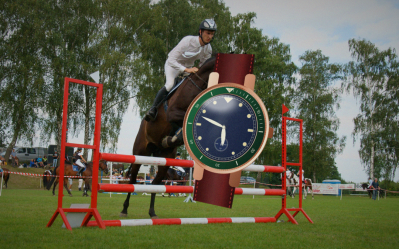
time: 5:48
